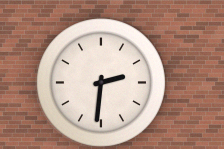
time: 2:31
